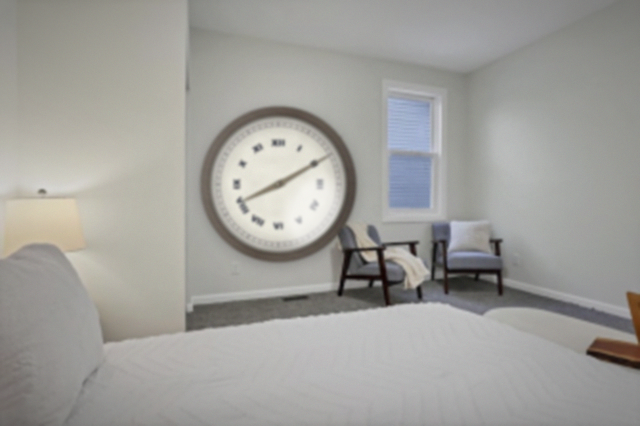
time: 8:10
